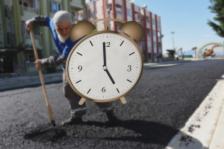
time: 4:59
